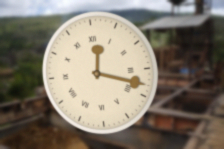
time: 12:18
